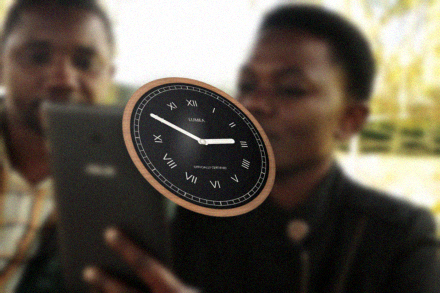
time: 2:50
